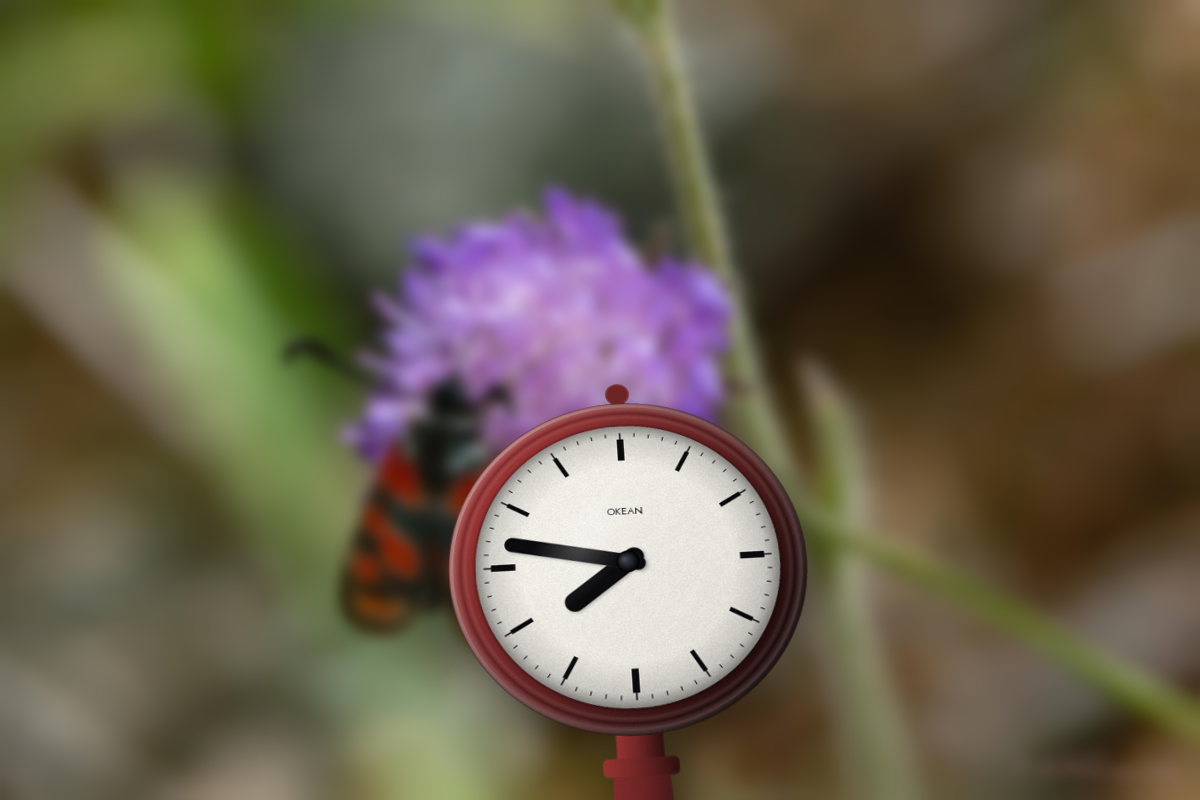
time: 7:47
